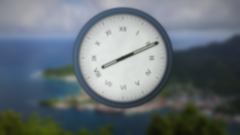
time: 8:11
